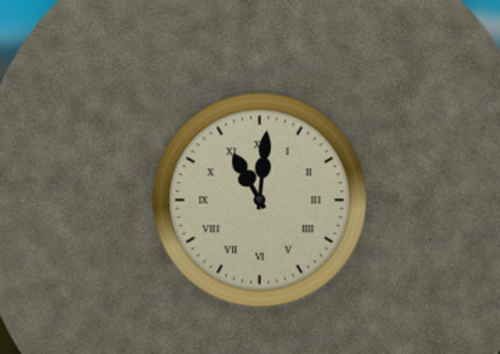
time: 11:01
